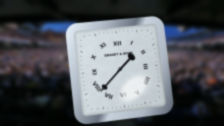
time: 1:38
